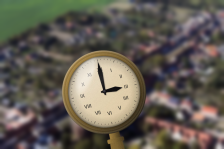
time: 3:00
